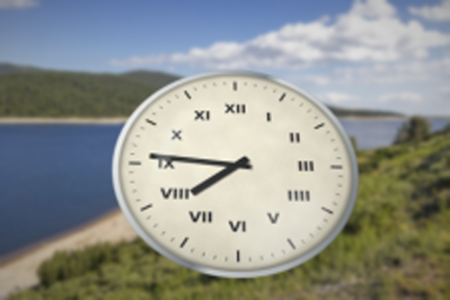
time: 7:46
